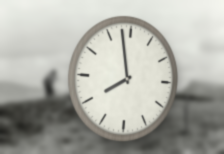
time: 7:58
